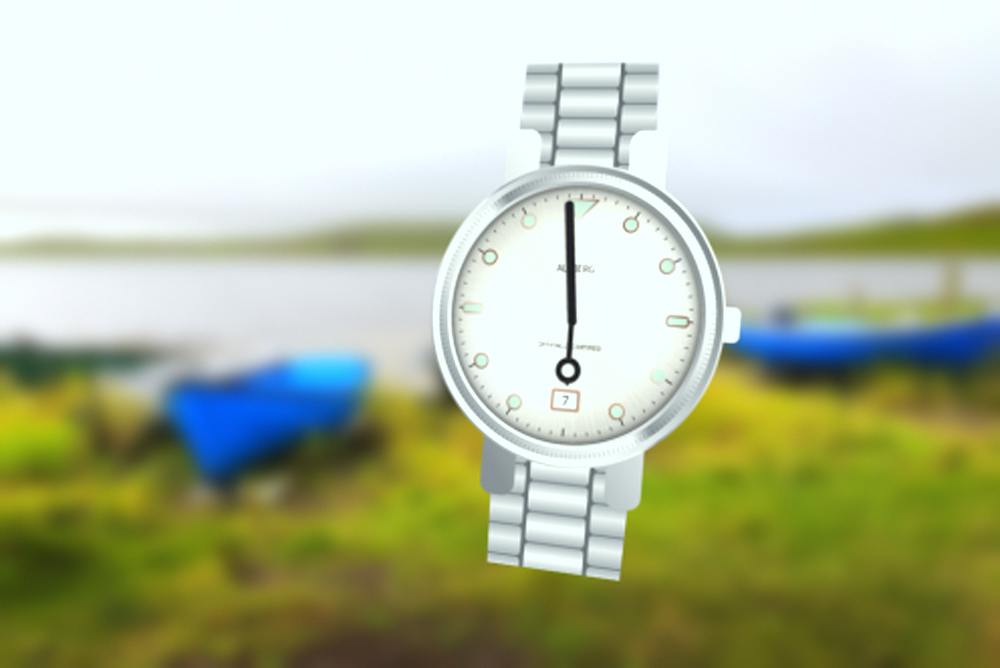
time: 5:59
